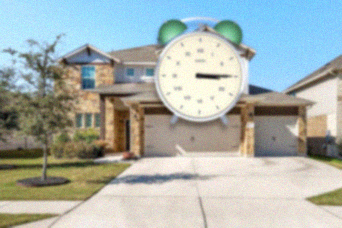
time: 3:15
